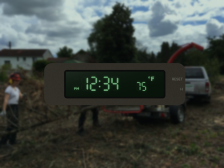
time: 12:34
